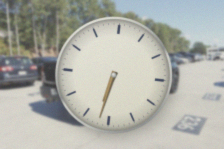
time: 6:32
